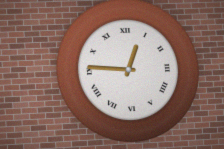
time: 12:46
